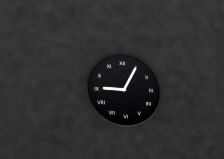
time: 9:05
